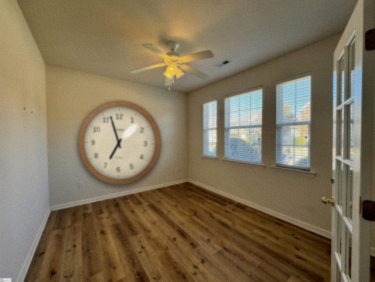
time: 6:57
